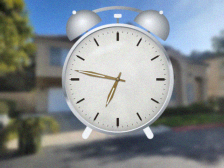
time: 6:47
